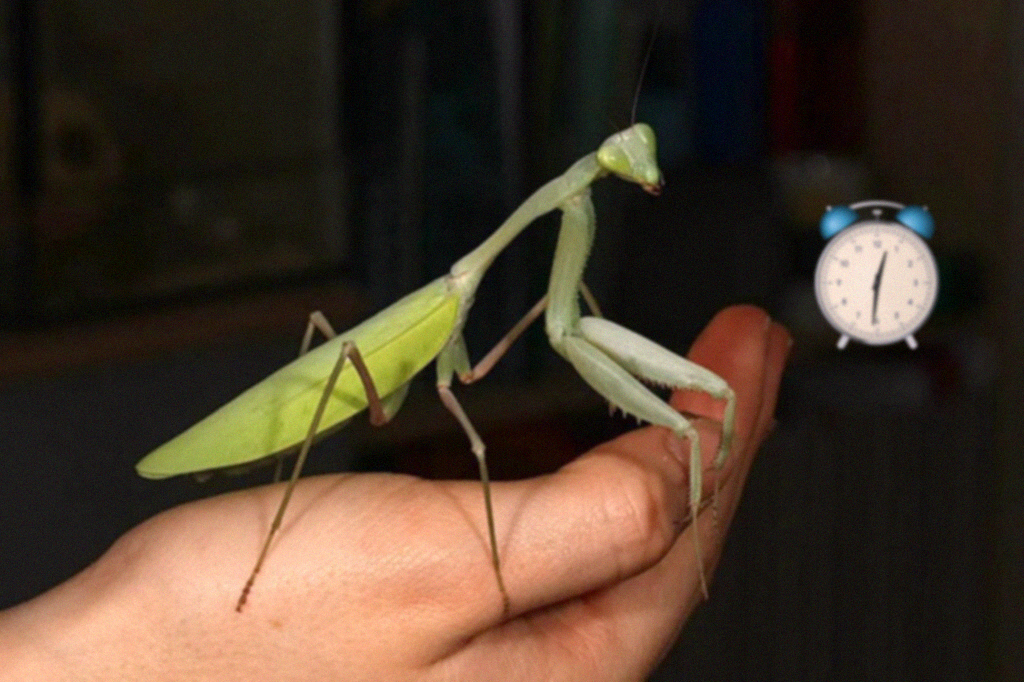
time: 12:31
